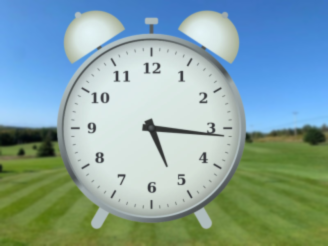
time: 5:16
